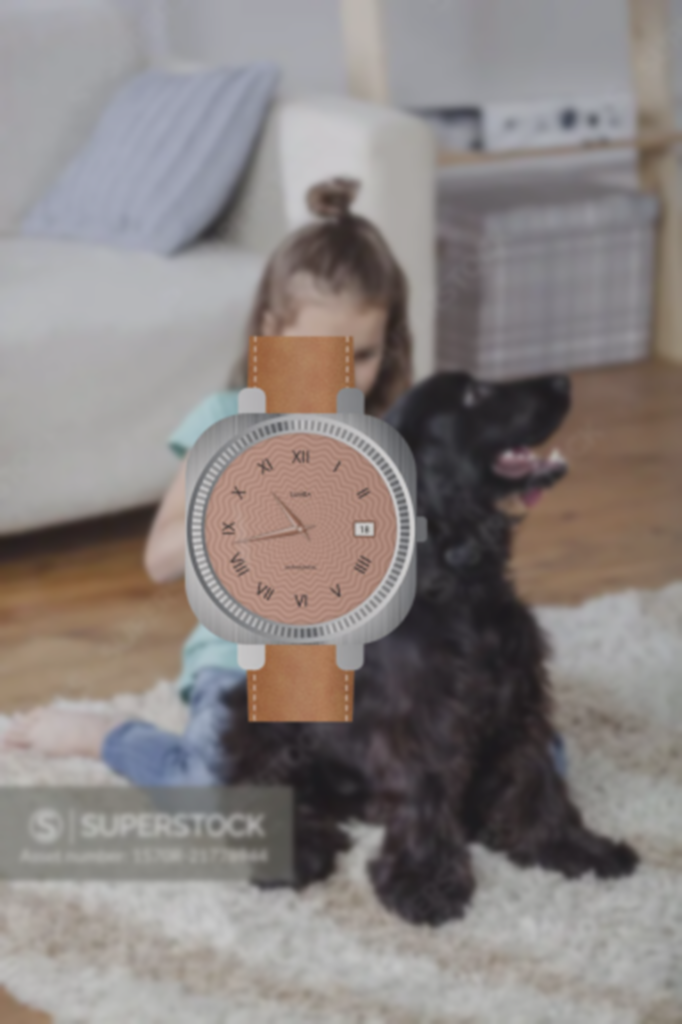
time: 10:43
